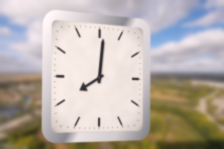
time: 8:01
